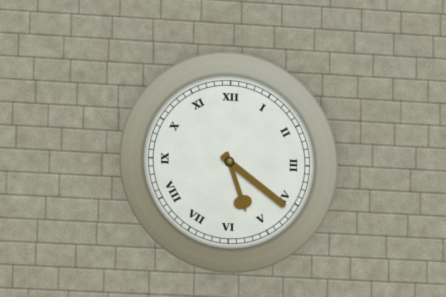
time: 5:21
